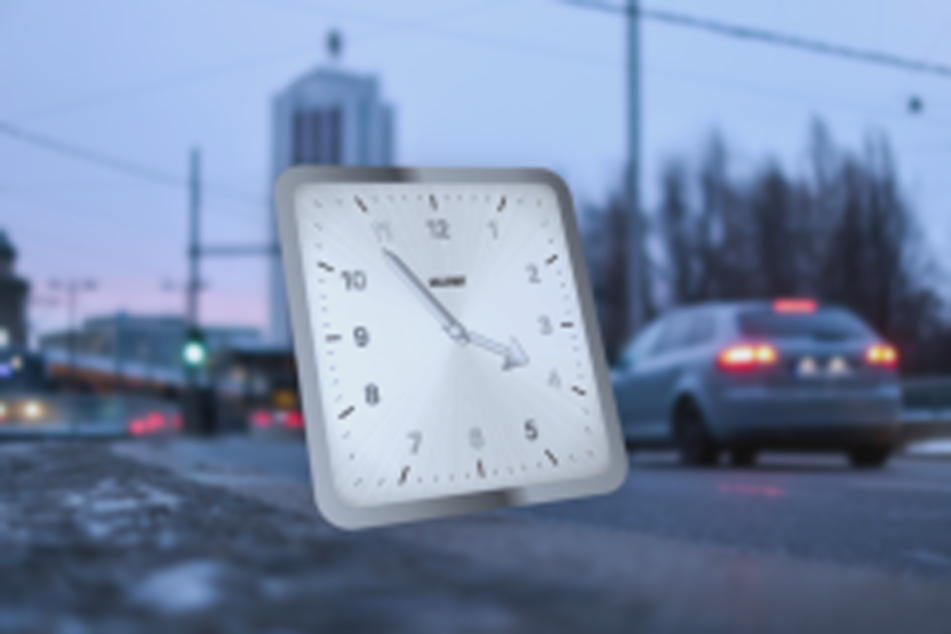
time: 3:54
